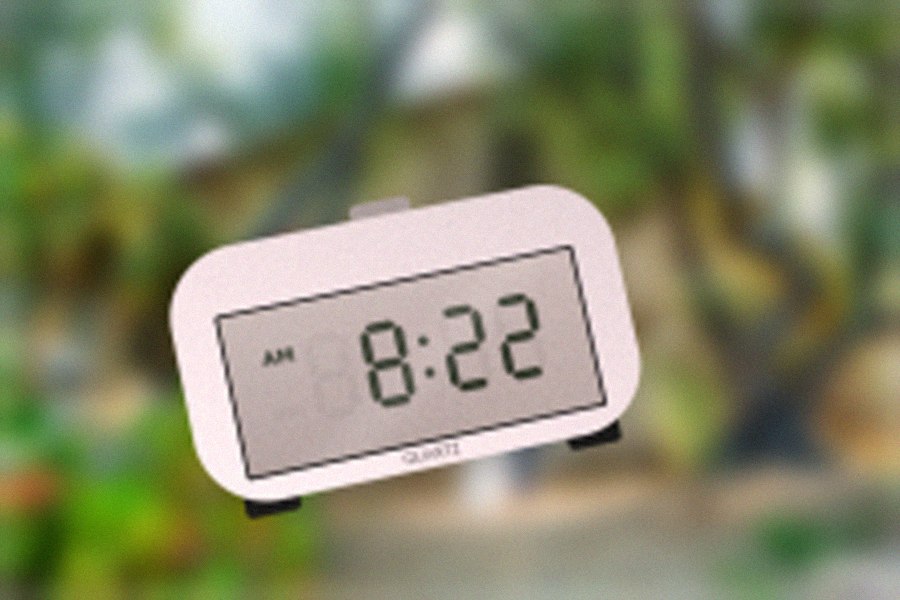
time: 8:22
